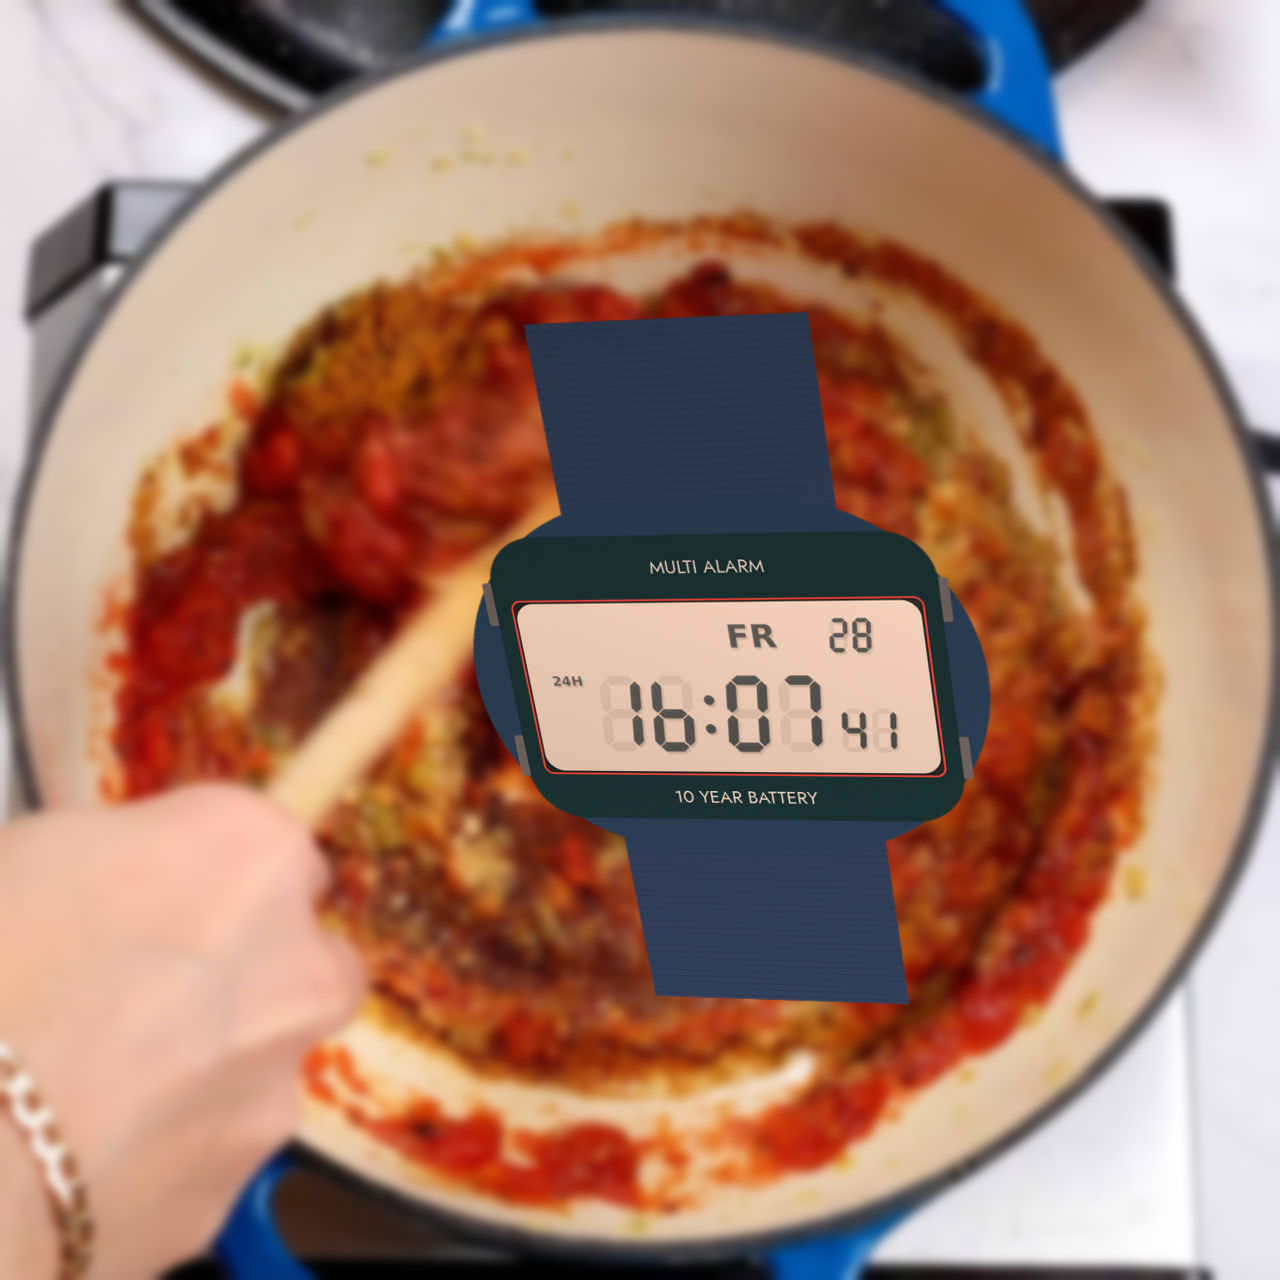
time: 16:07:41
